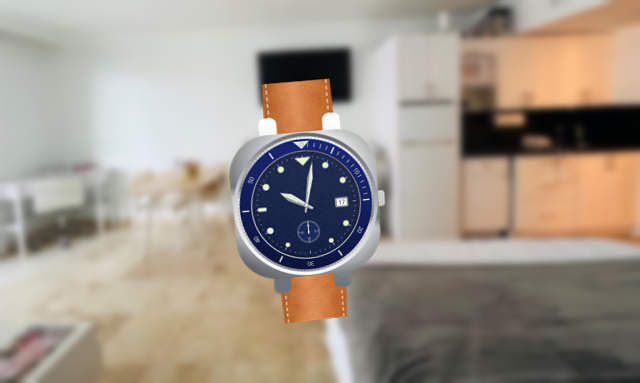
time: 10:02
